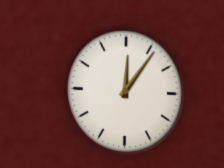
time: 12:06
